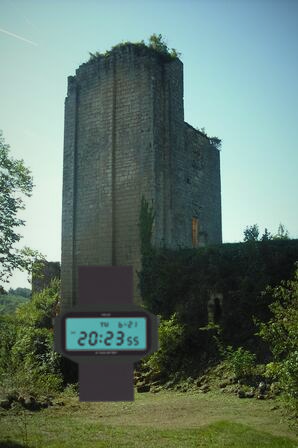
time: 20:23
